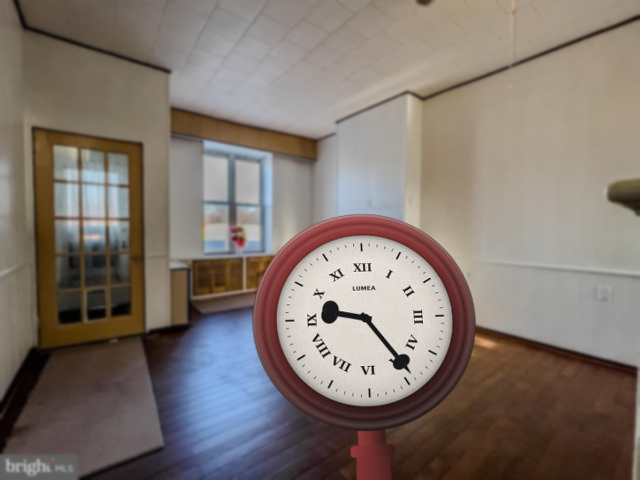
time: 9:24
